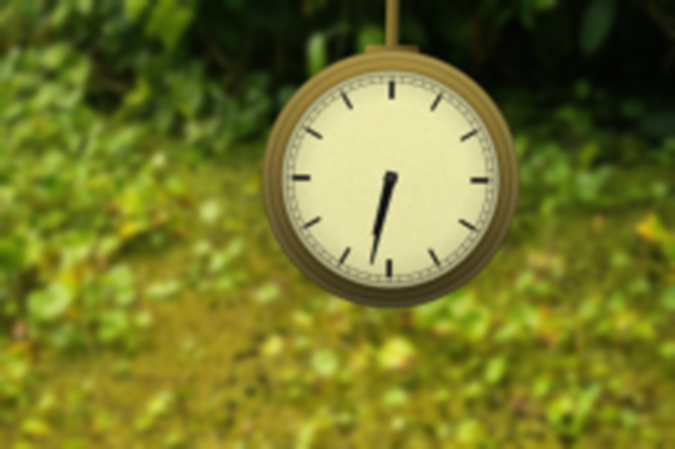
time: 6:32
